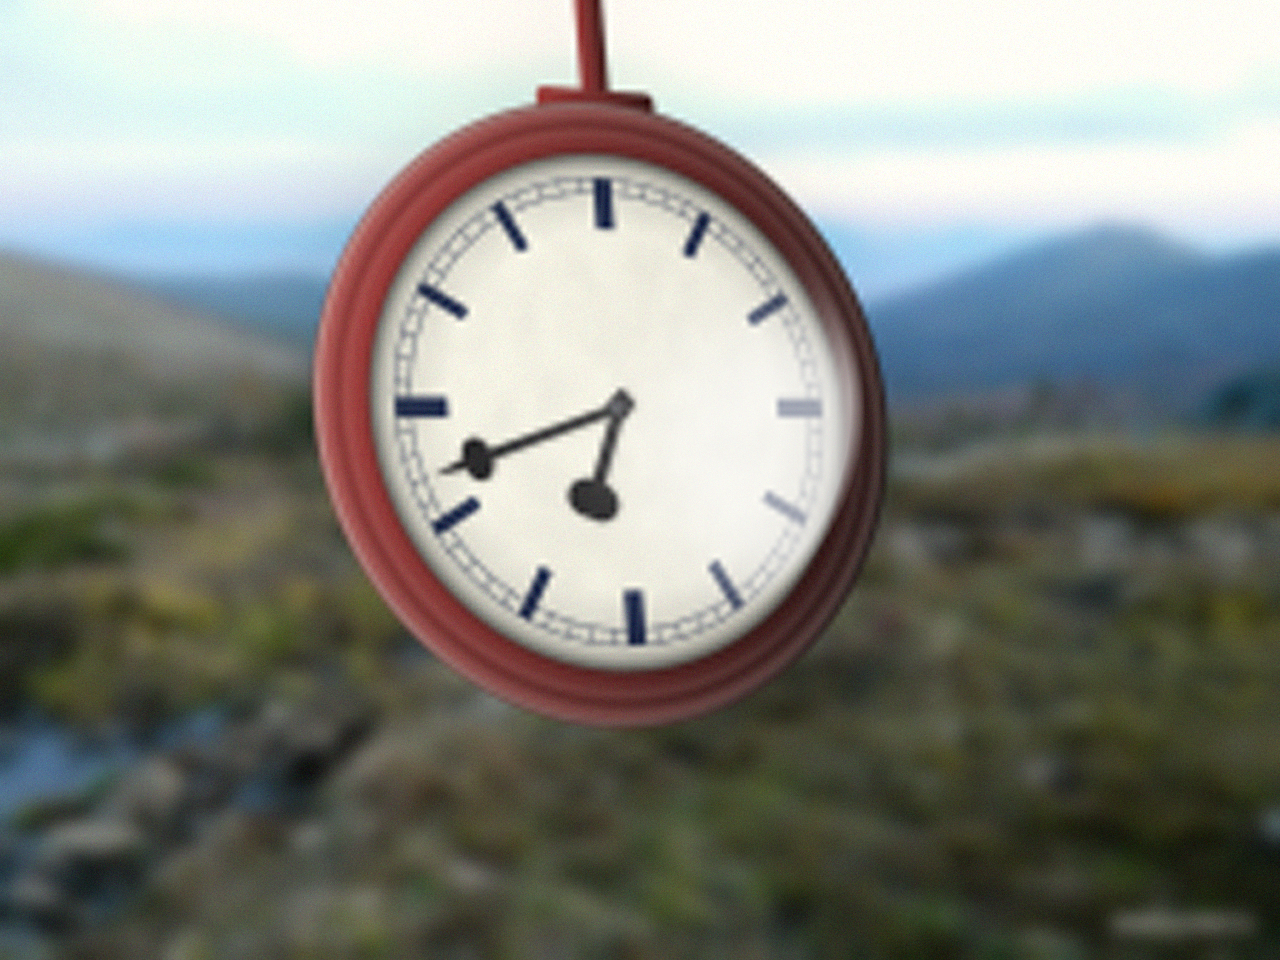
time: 6:42
